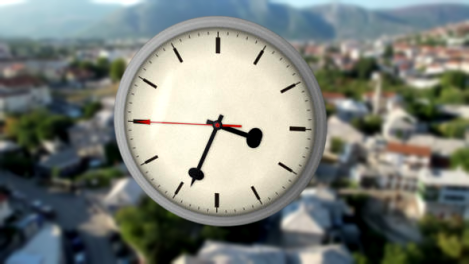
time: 3:33:45
